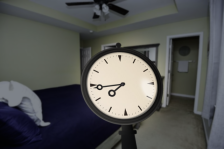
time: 7:44
